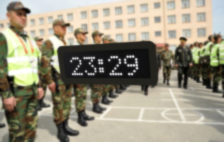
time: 23:29
